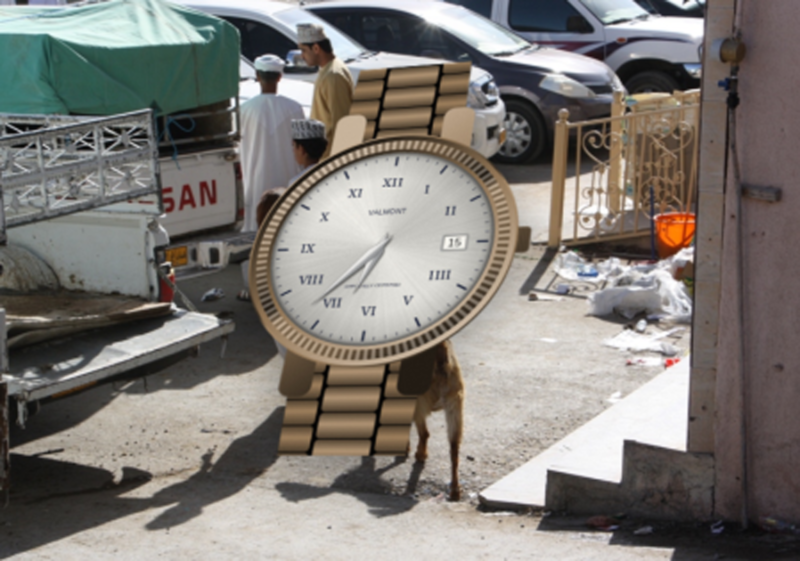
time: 6:37
